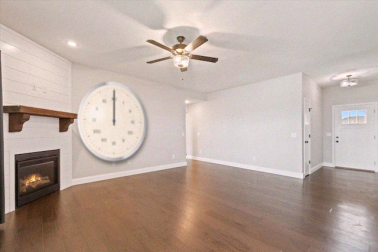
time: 12:00
